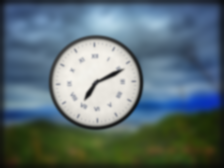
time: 7:11
